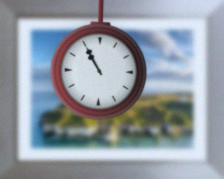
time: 10:55
